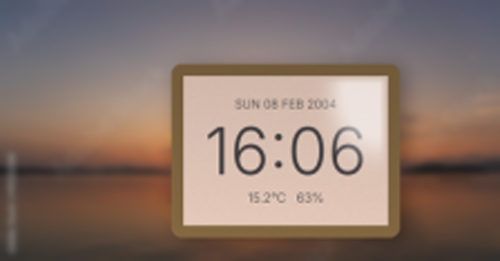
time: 16:06
